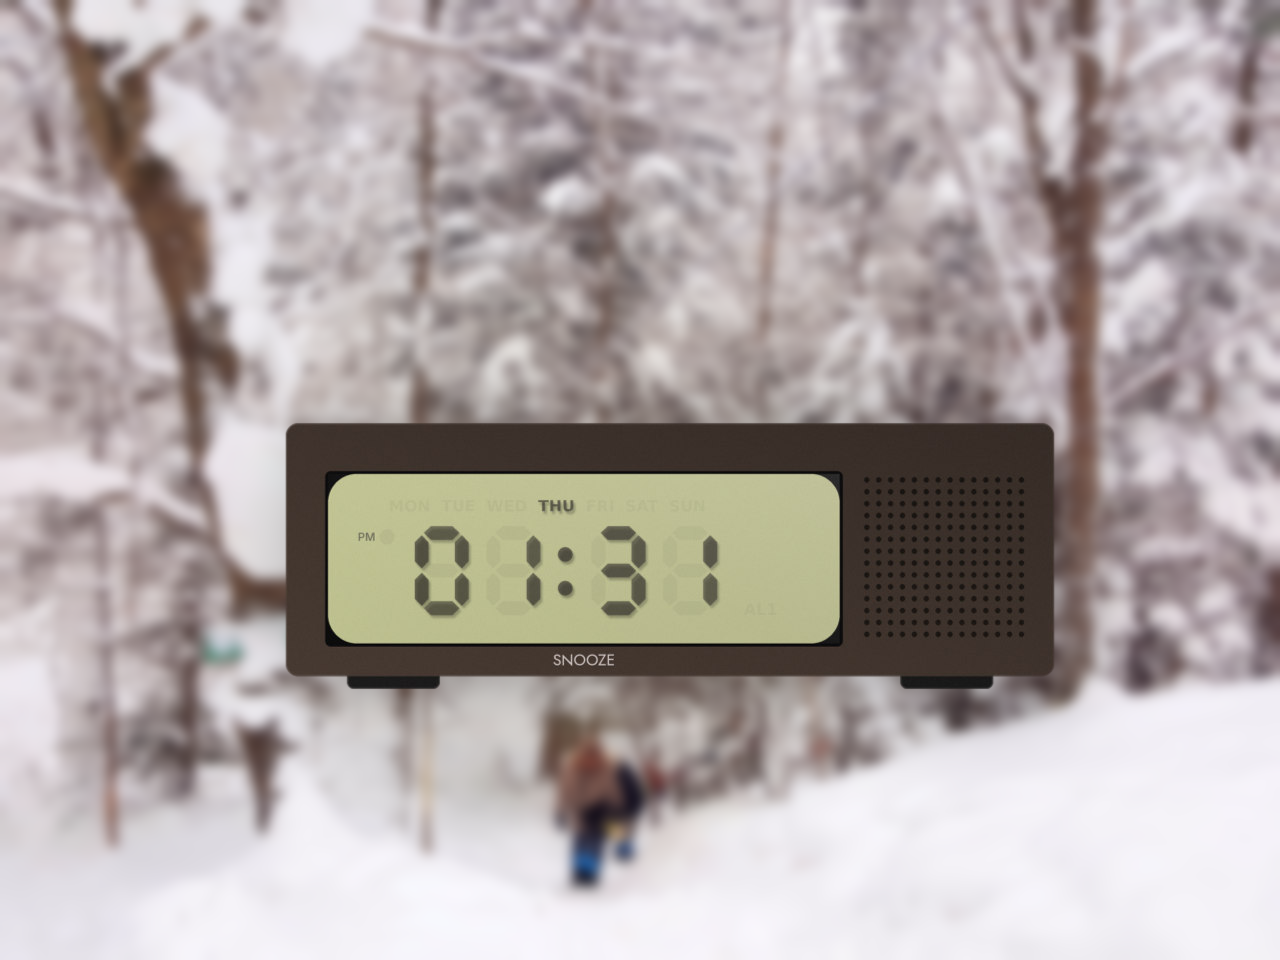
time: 1:31
